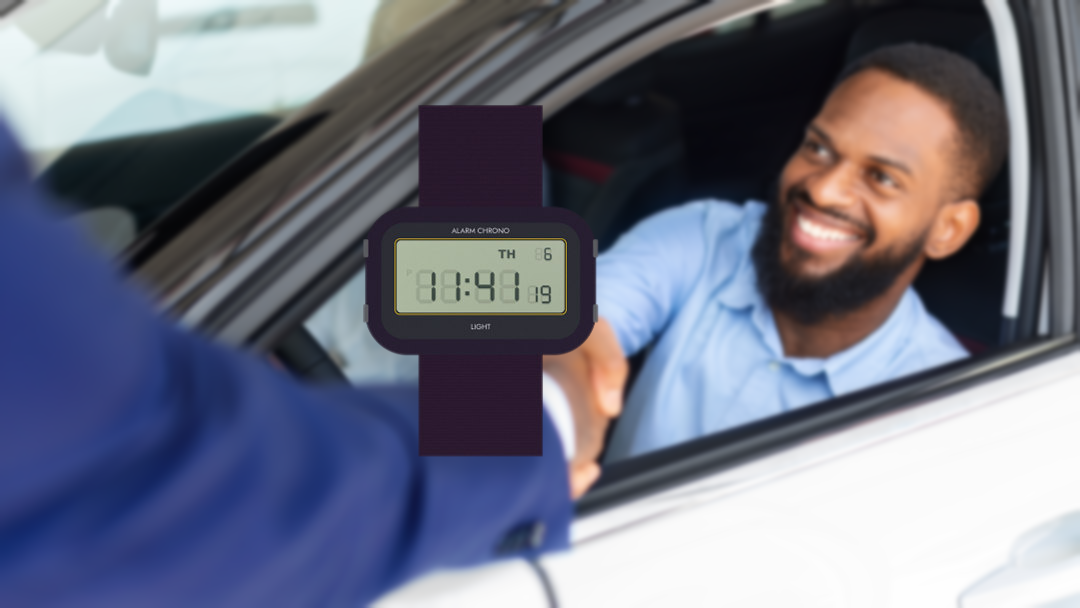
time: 11:41:19
